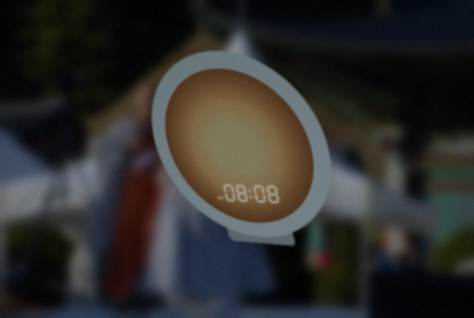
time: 8:08
